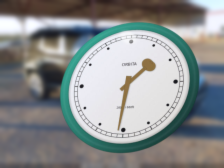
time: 1:31
